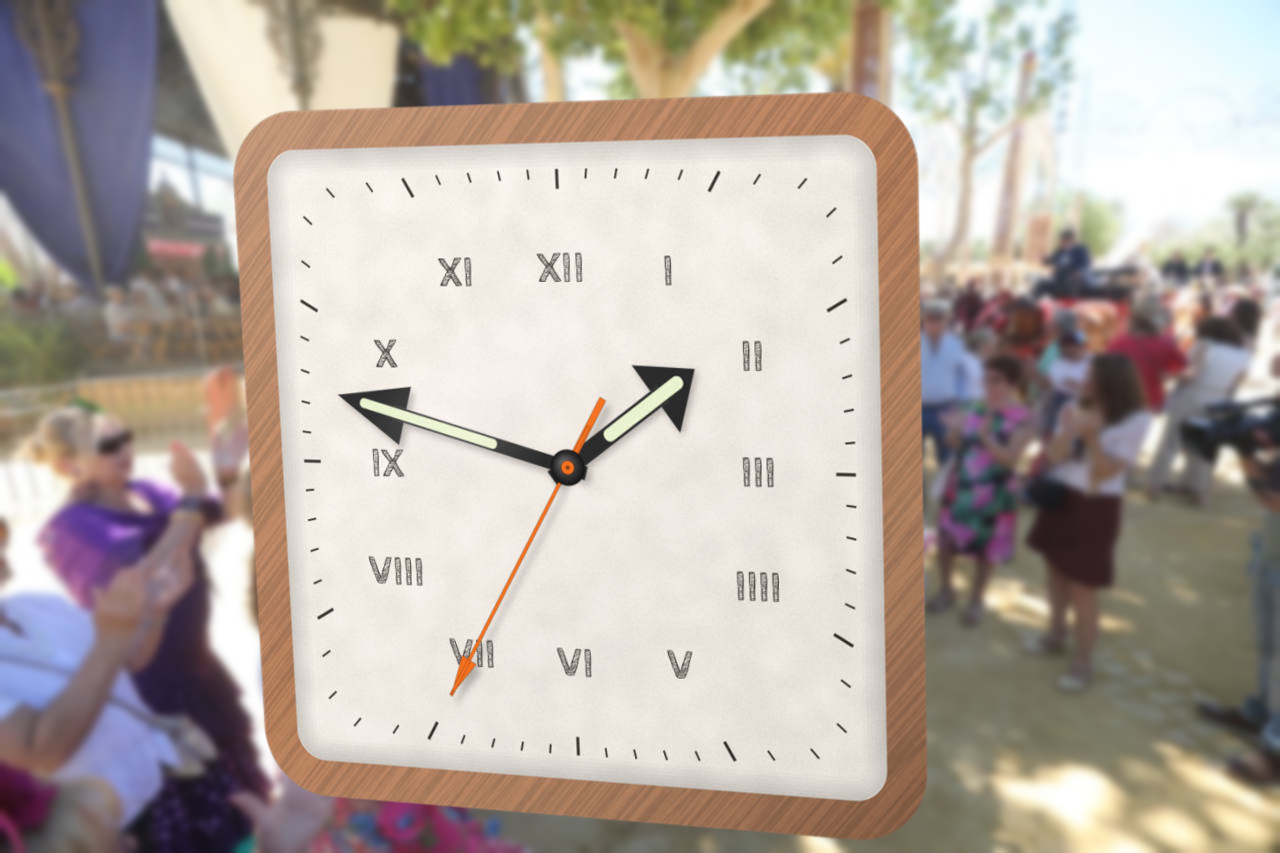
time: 1:47:35
